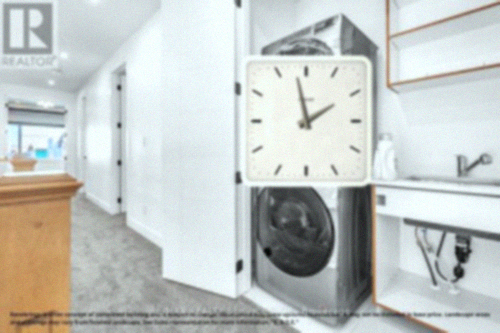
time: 1:58
